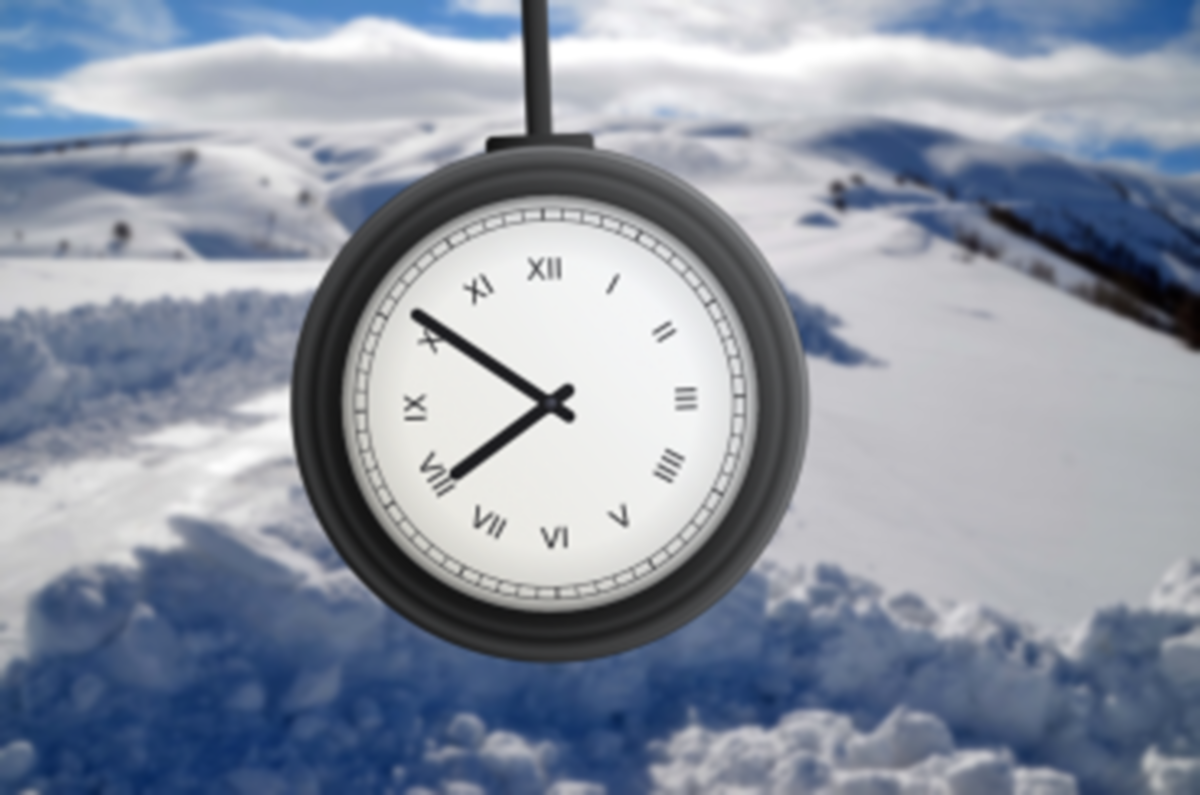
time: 7:51
